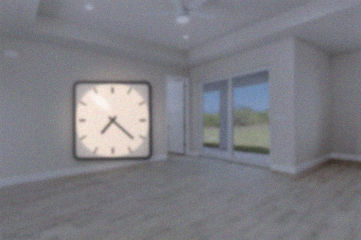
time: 7:22
